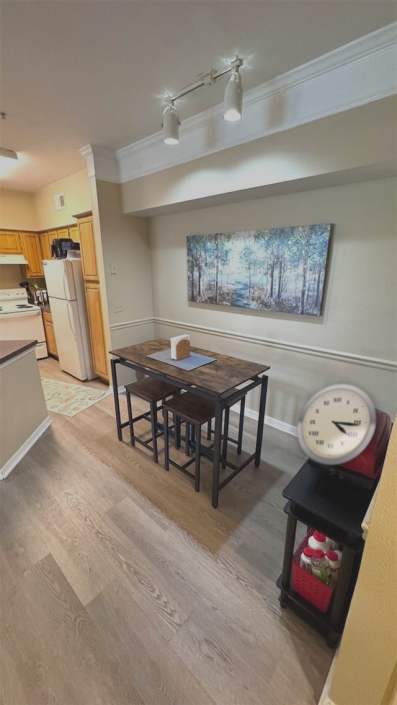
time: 4:16
